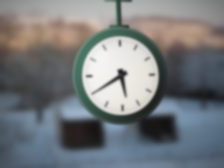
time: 5:40
